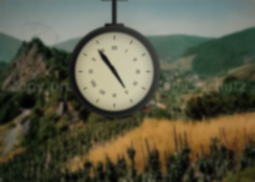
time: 4:54
